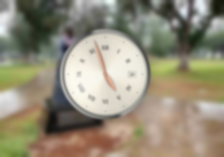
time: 4:57
